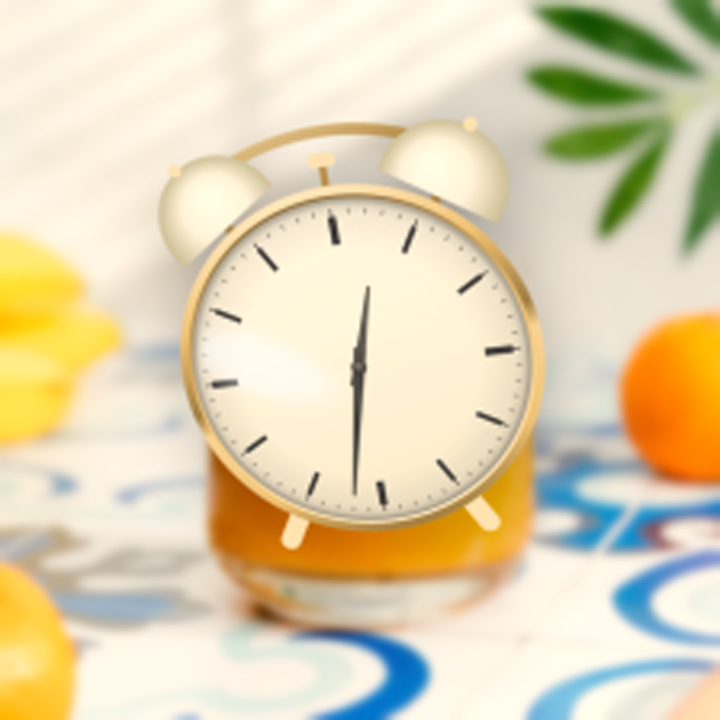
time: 12:32
